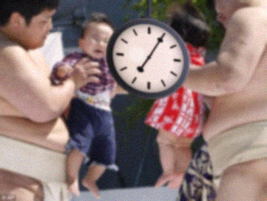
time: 7:05
